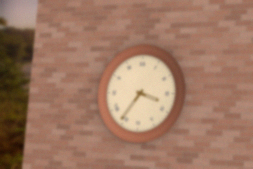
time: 3:36
